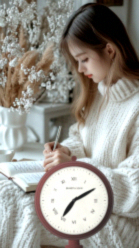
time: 7:10
